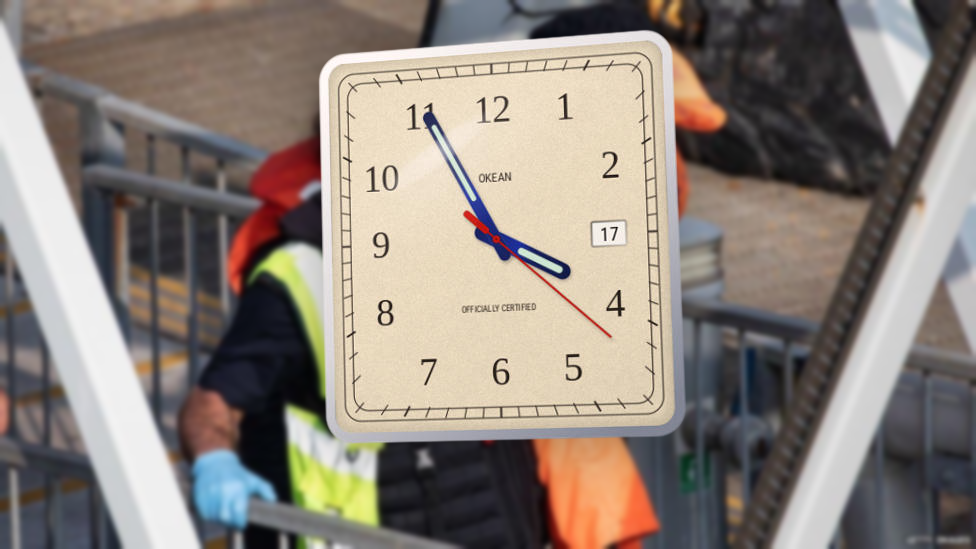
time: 3:55:22
